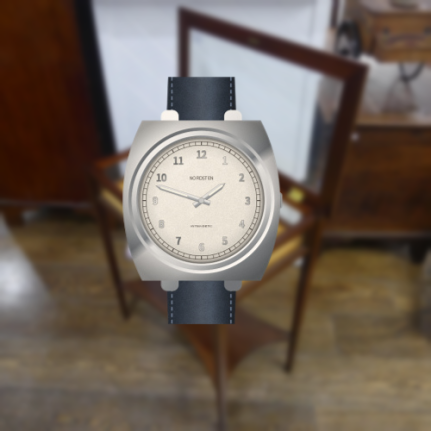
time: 1:48
